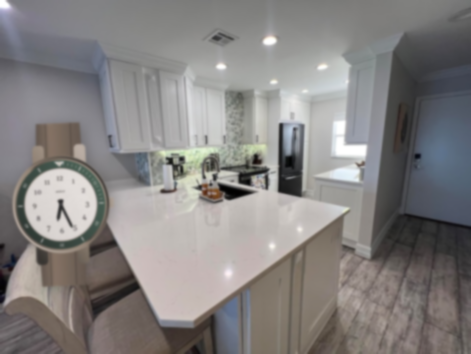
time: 6:26
